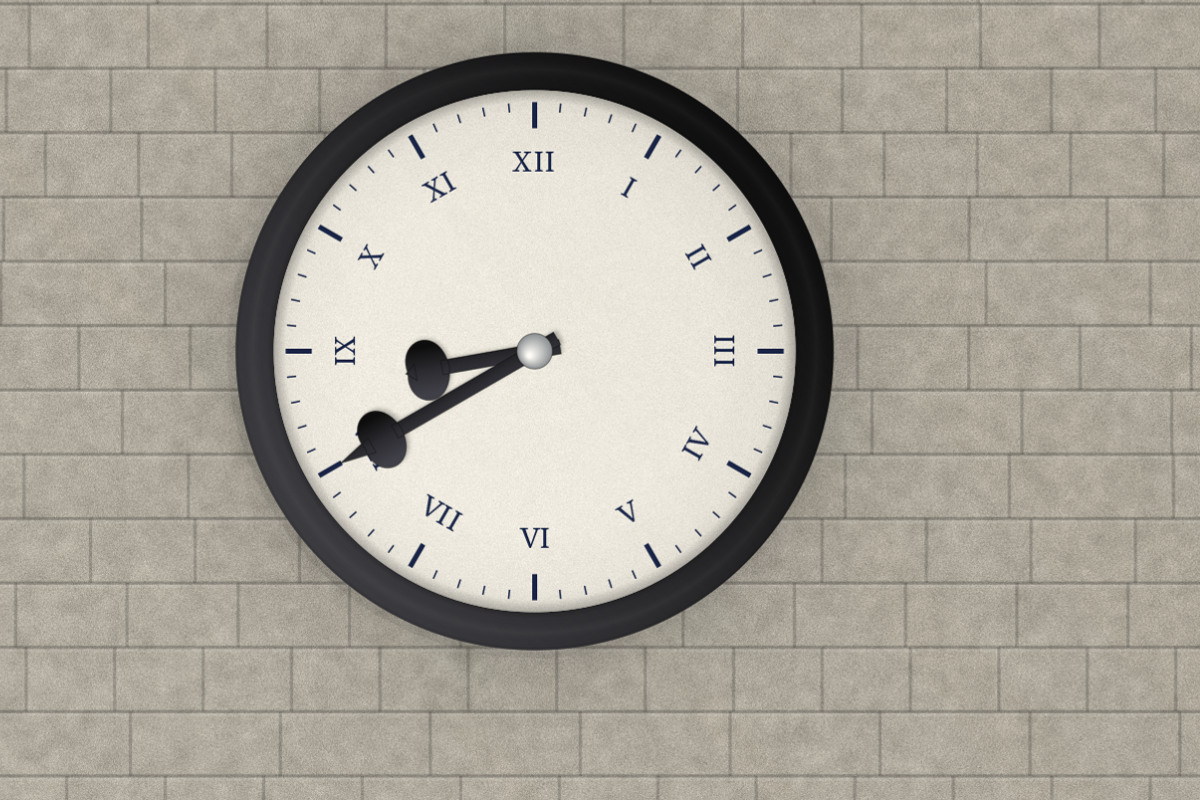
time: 8:40
